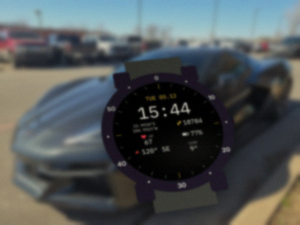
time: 15:44
